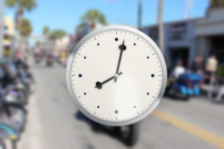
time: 8:02
